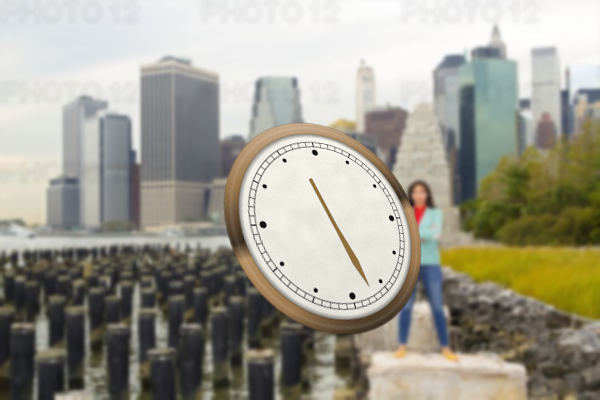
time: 11:27
